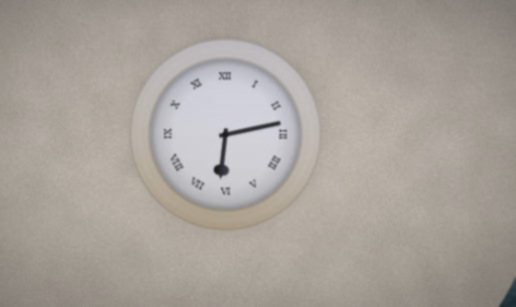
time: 6:13
